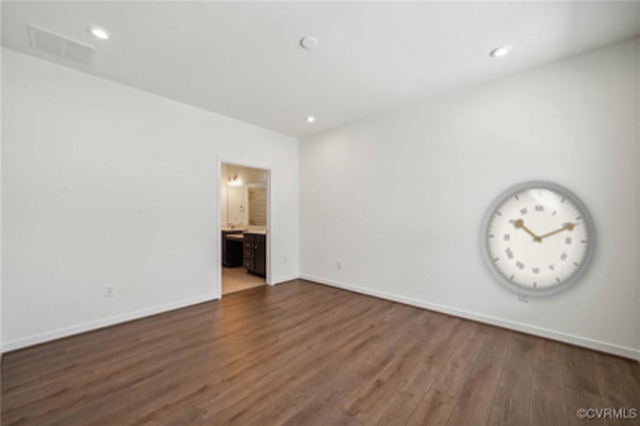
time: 10:11
